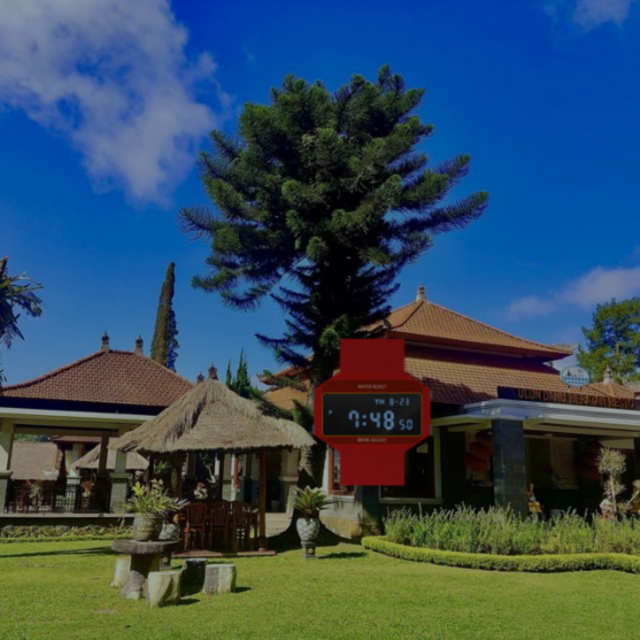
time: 7:48
